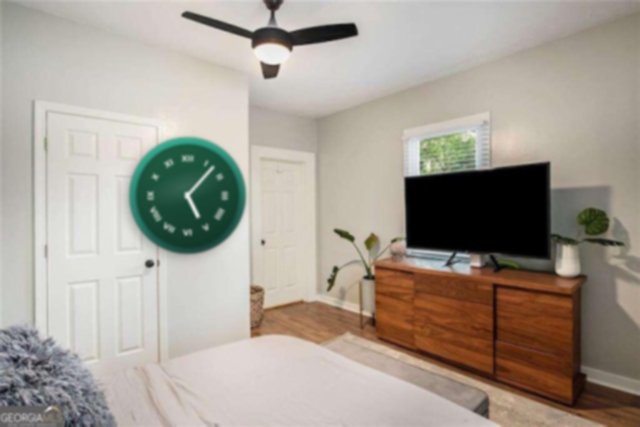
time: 5:07
